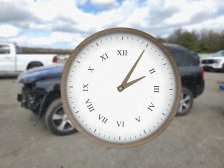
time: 2:05
